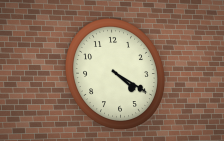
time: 4:20
